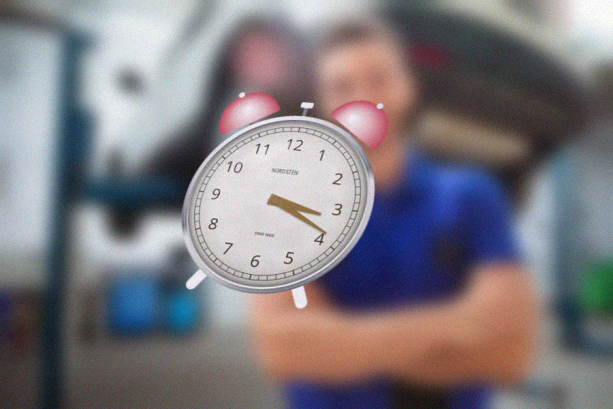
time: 3:19
